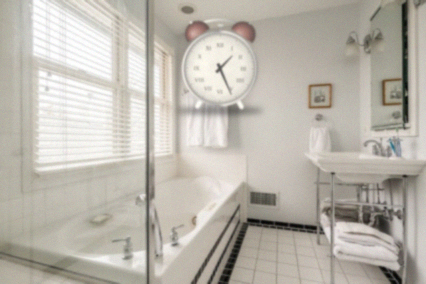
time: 1:26
